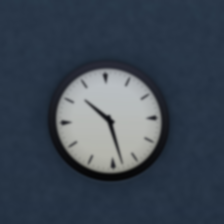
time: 10:28
